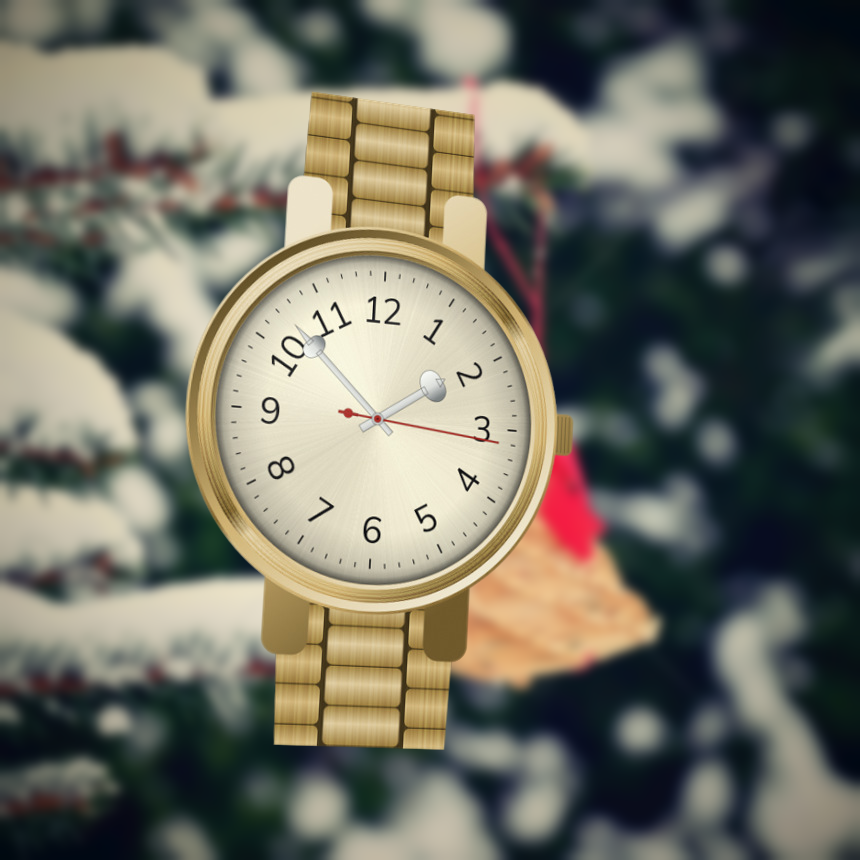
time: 1:52:16
